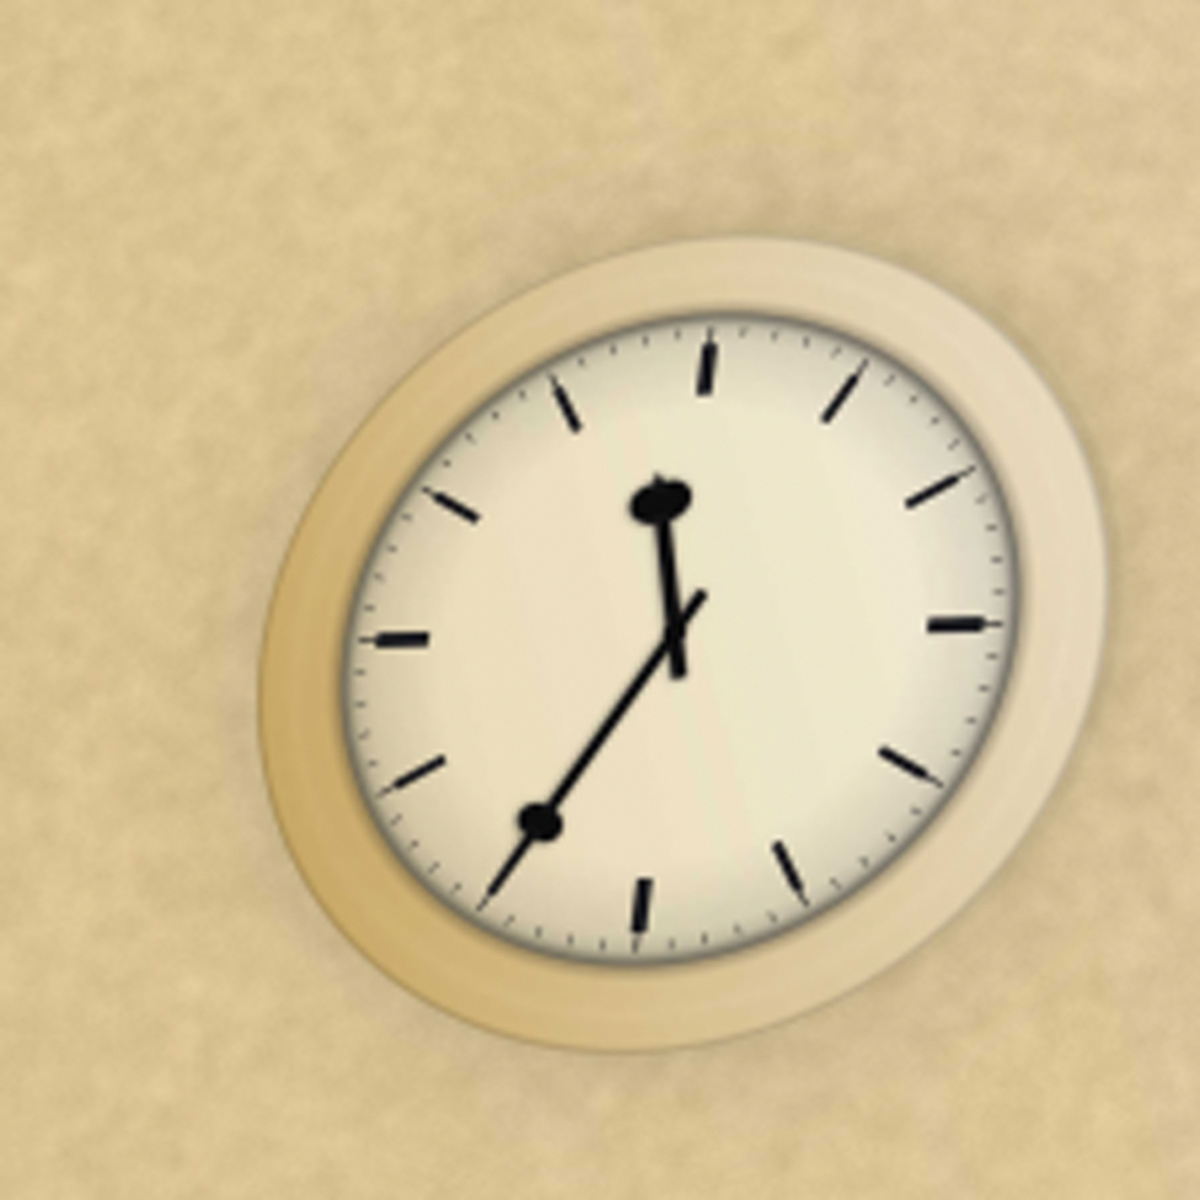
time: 11:35
